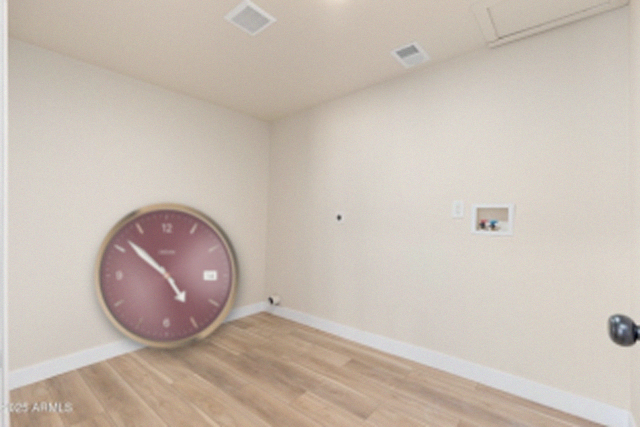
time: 4:52
